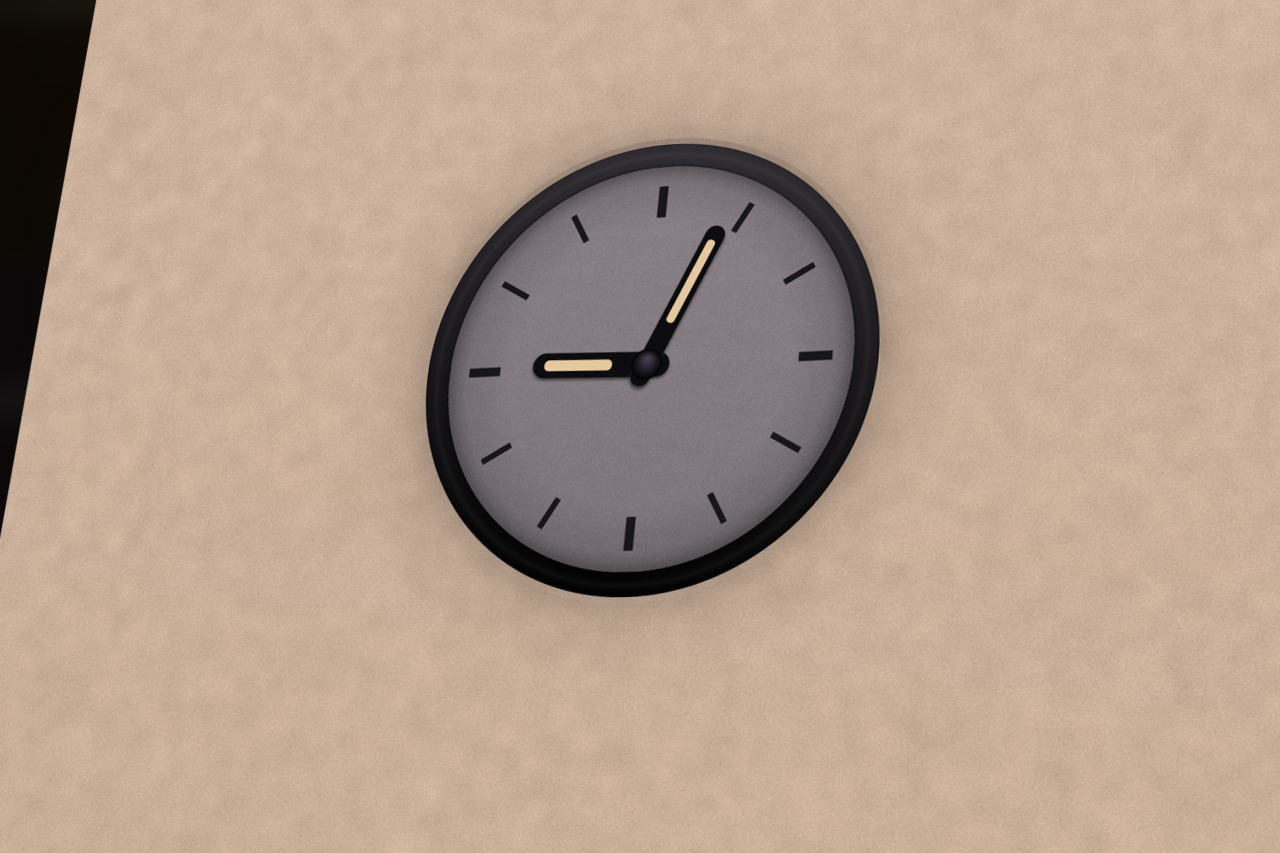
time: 9:04
